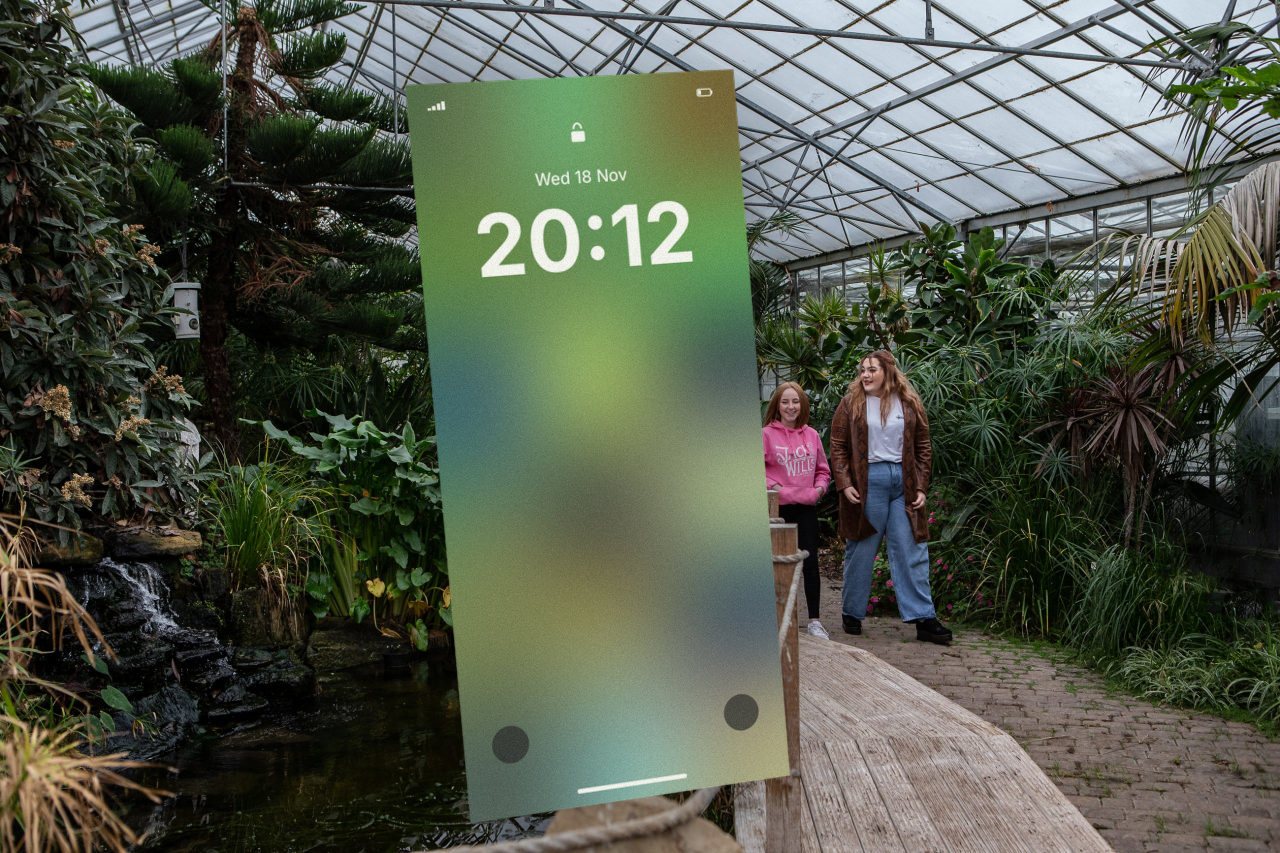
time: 20:12
